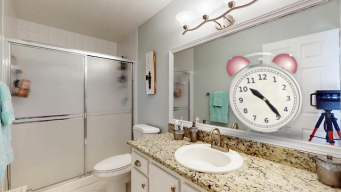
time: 10:24
